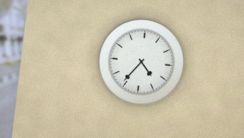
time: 4:36
